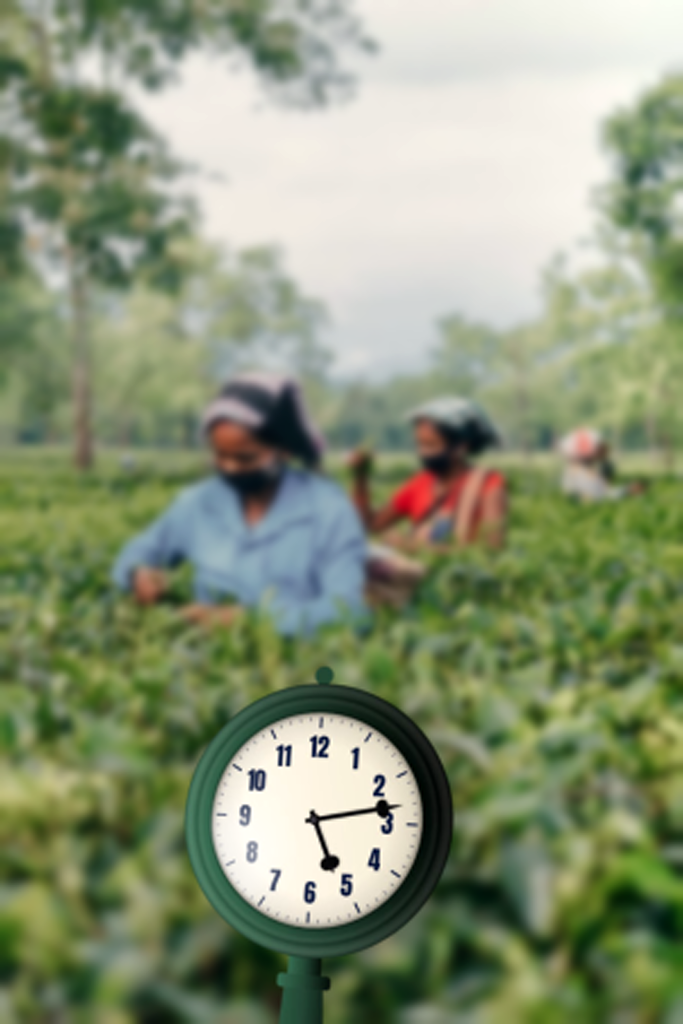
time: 5:13
